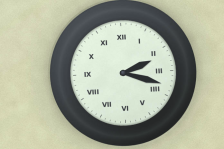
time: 2:18
